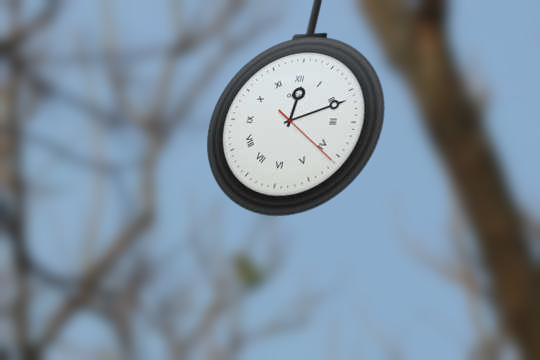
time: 12:11:21
